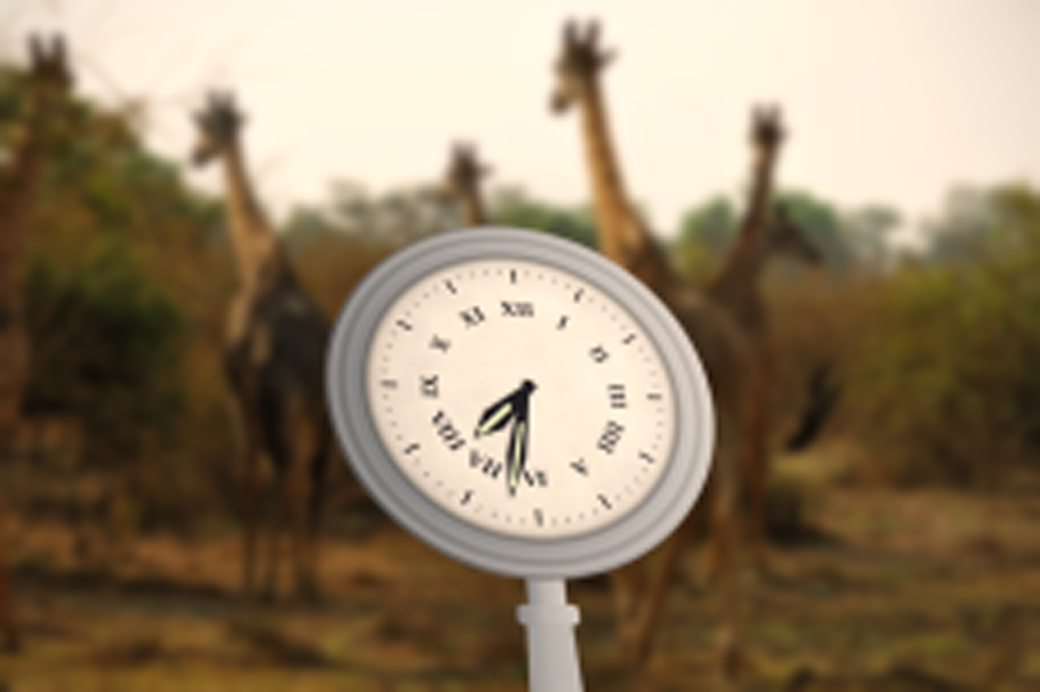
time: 7:32
